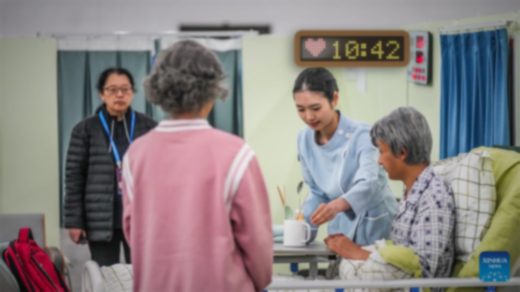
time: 10:42
